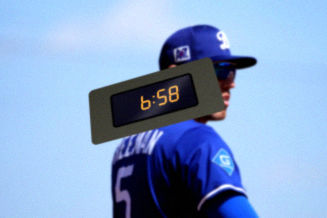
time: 6:58
